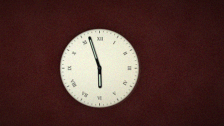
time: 5:57
